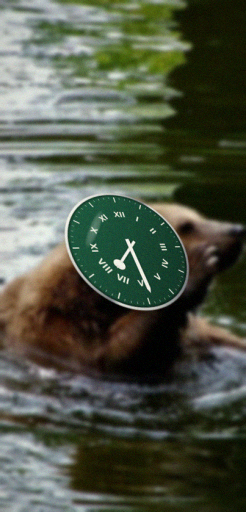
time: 7:29
